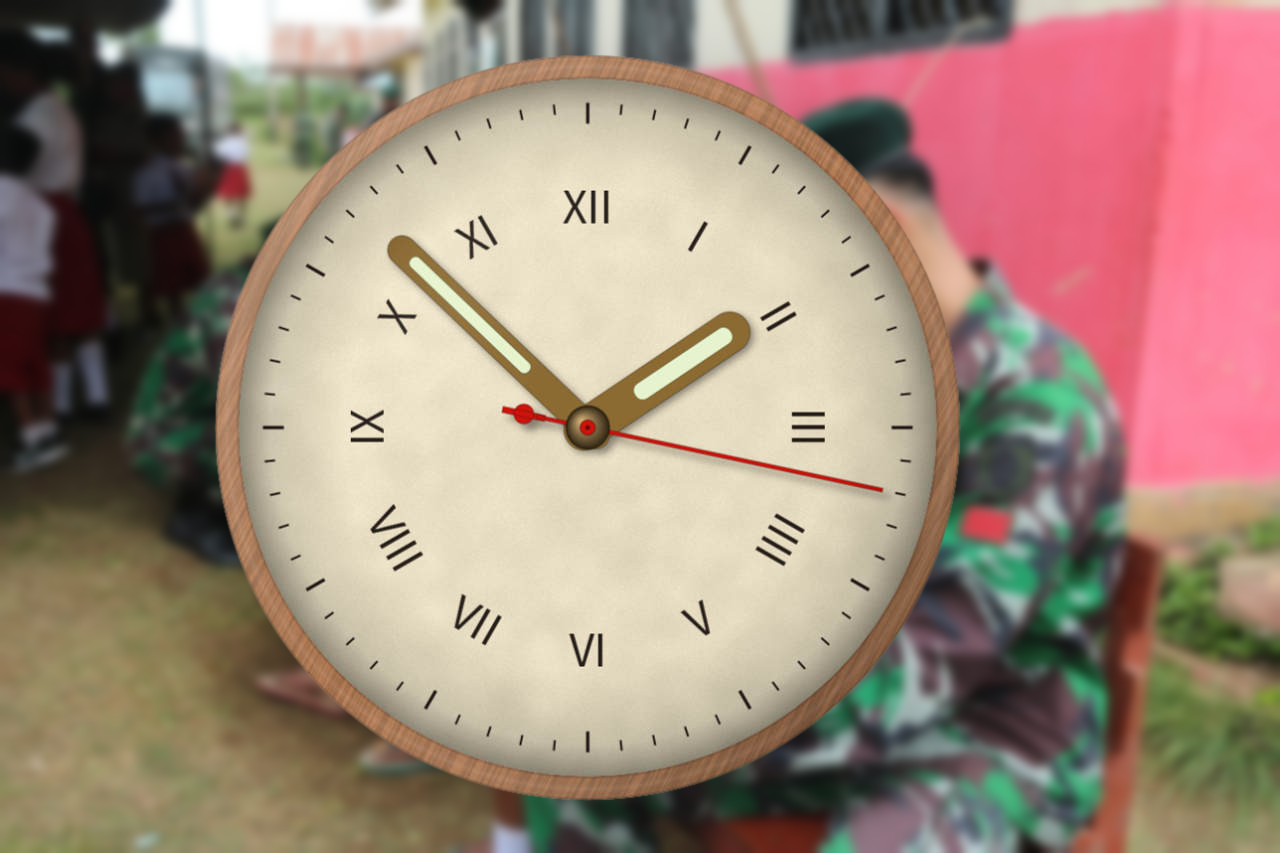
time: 1:52:17
